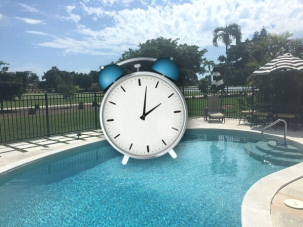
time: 2:02
